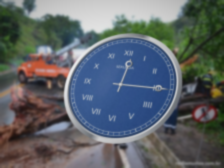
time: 12:15
